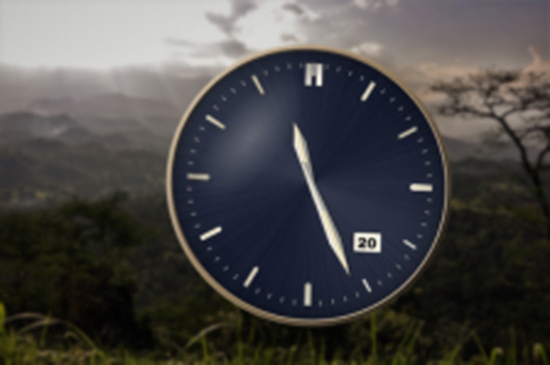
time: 11:26
